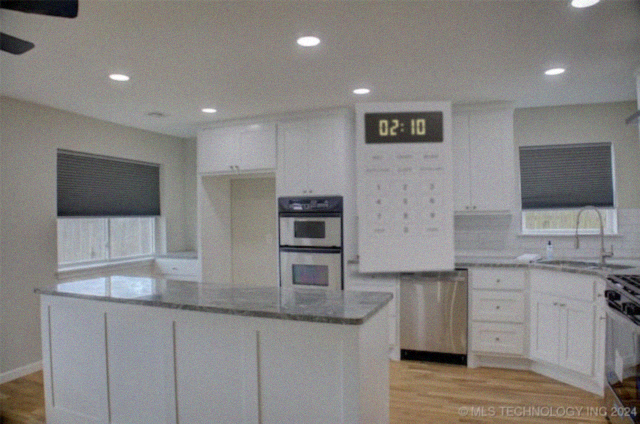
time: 2:10
